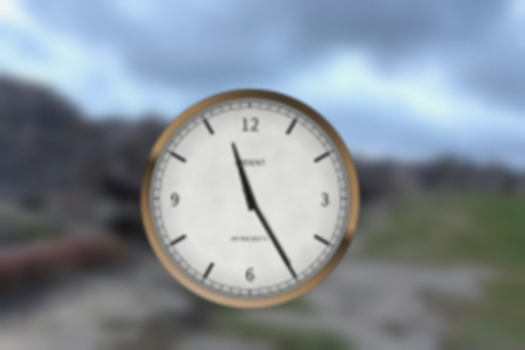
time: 11:25
